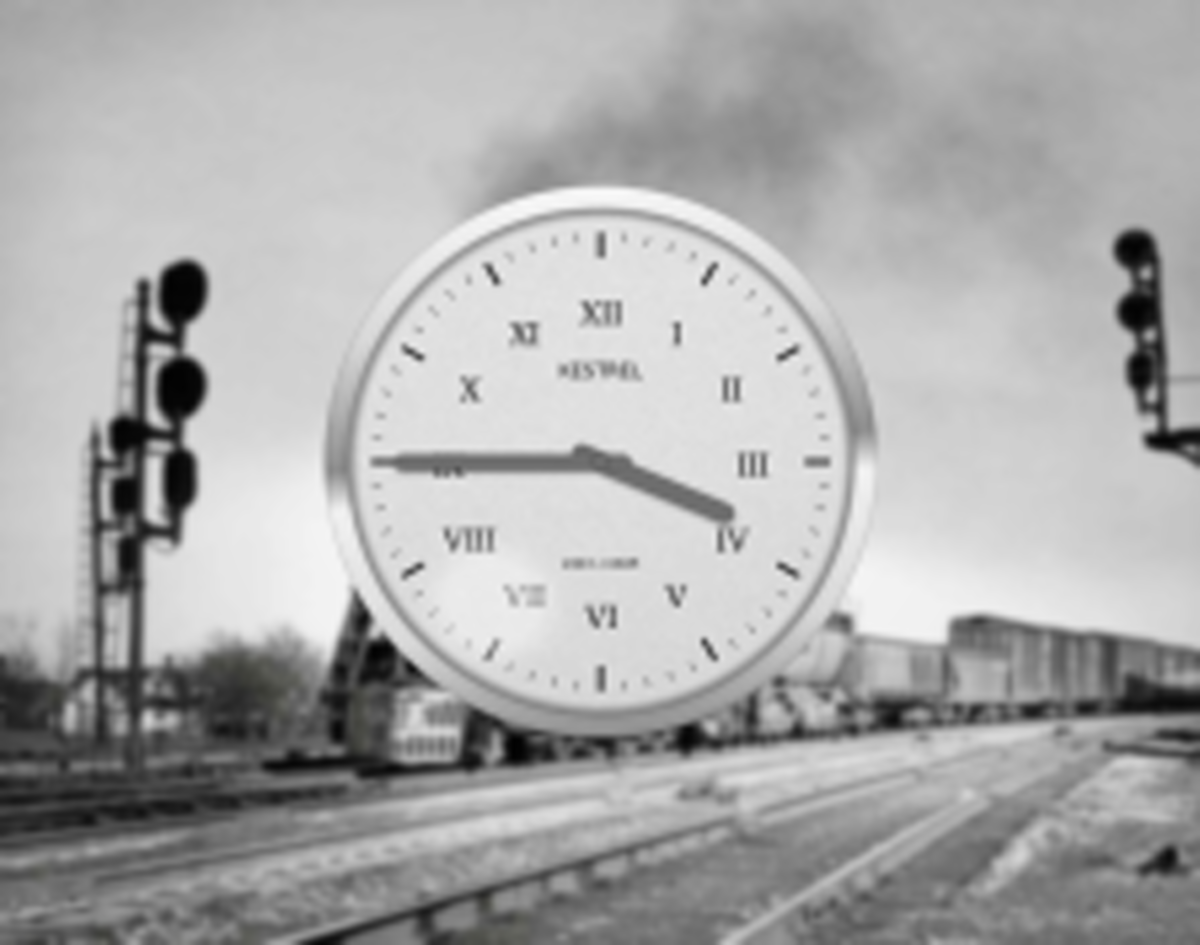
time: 3:45
